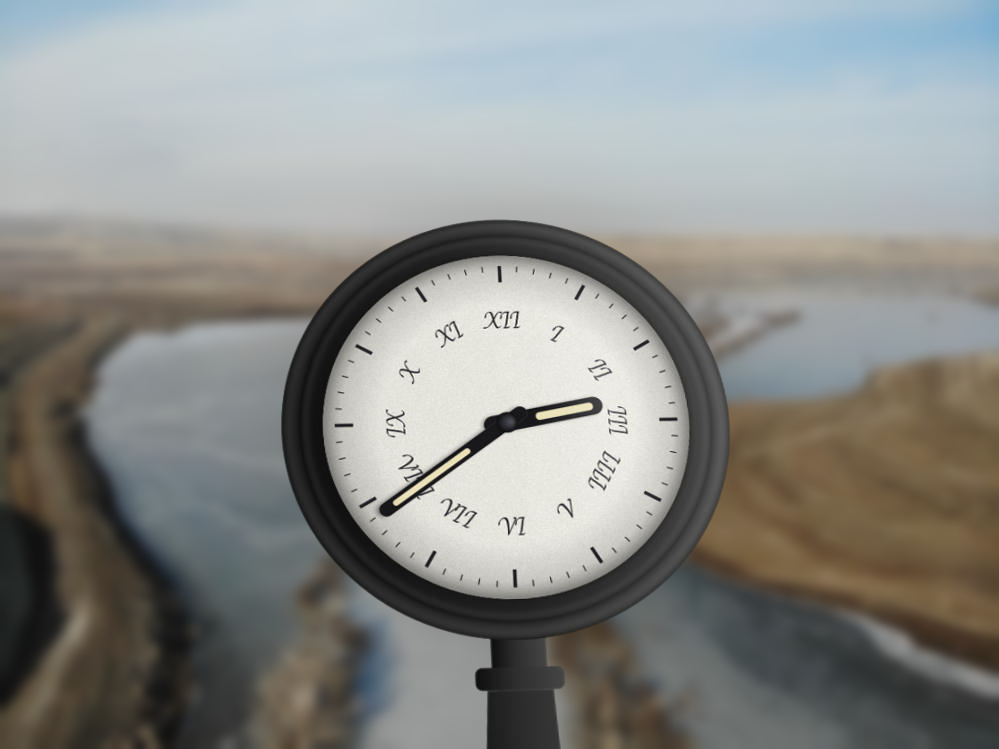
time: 2:39
